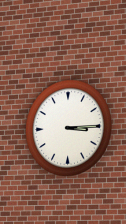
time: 3:15
